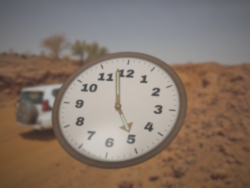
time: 4:58
